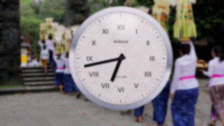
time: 6:43
